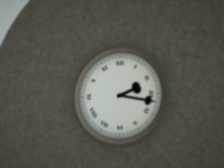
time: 2:17
